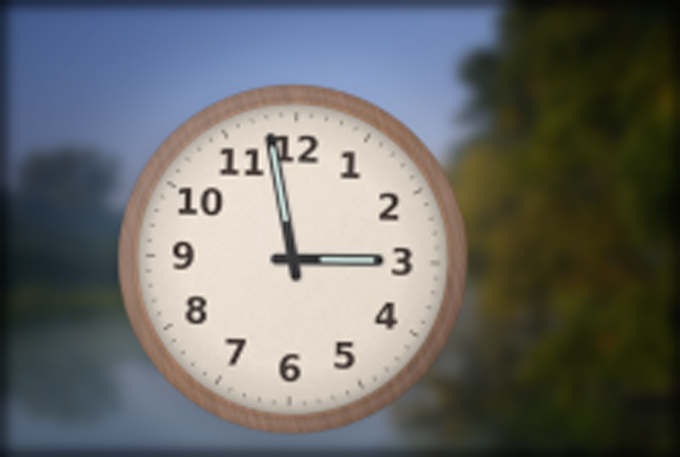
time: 2:58
